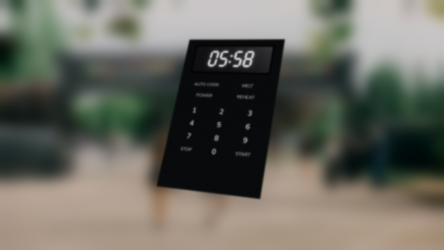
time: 5:58
